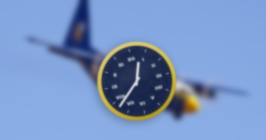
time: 12:38
